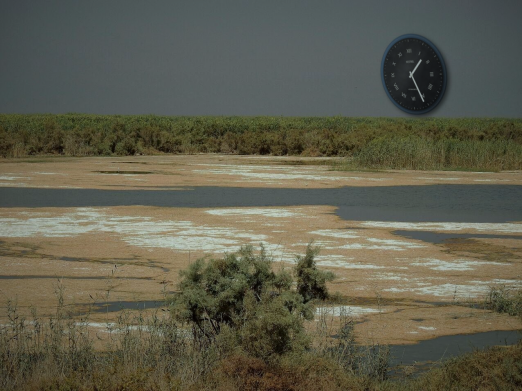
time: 1:26
